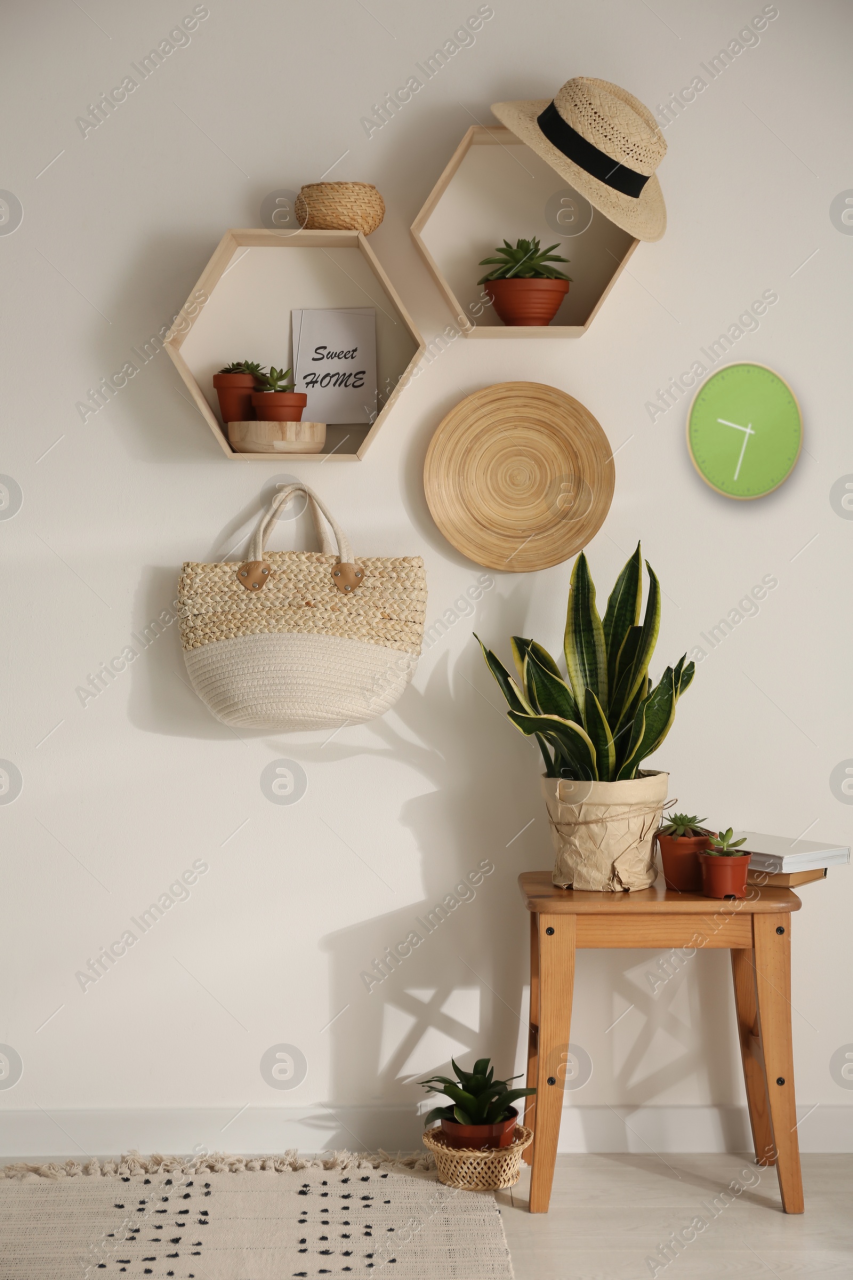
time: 9:33
